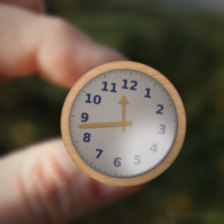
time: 11:43
